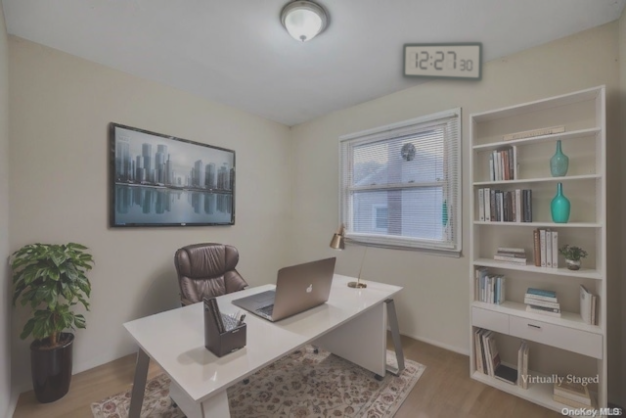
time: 12:27
